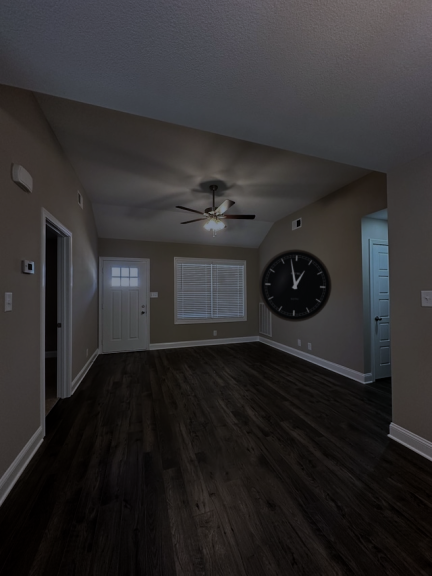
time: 12:58
